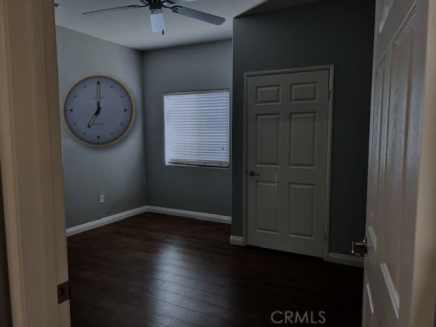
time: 7:00
